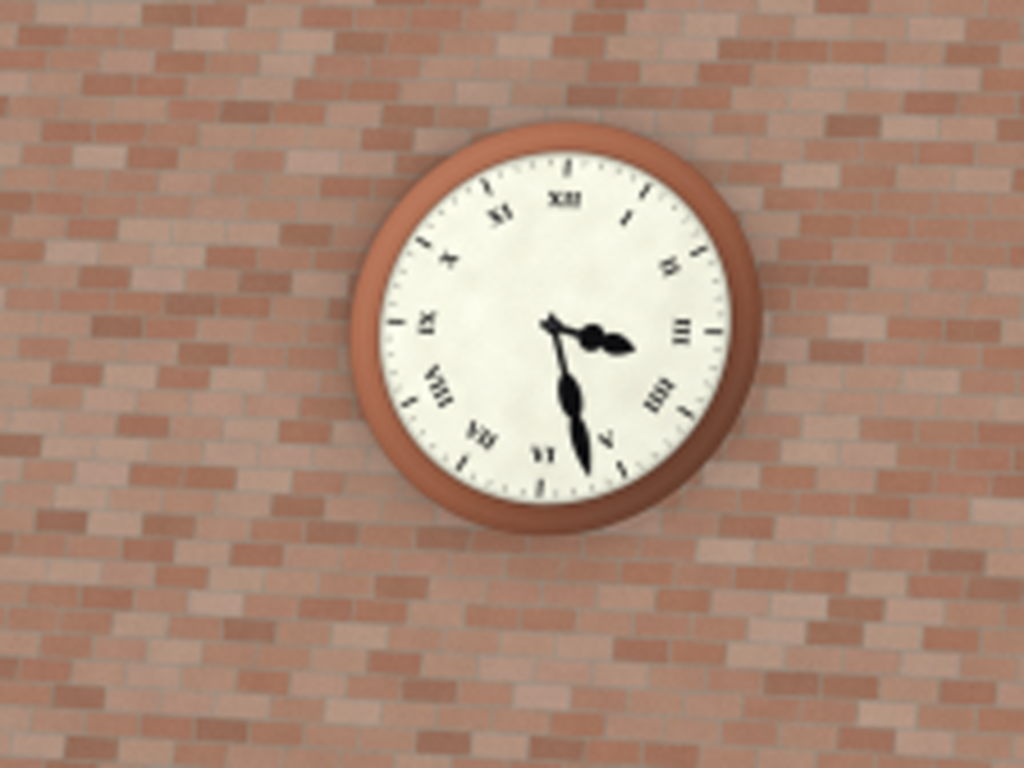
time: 3:27
